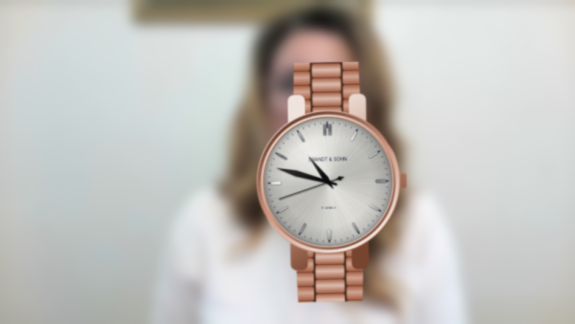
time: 10:47:42
